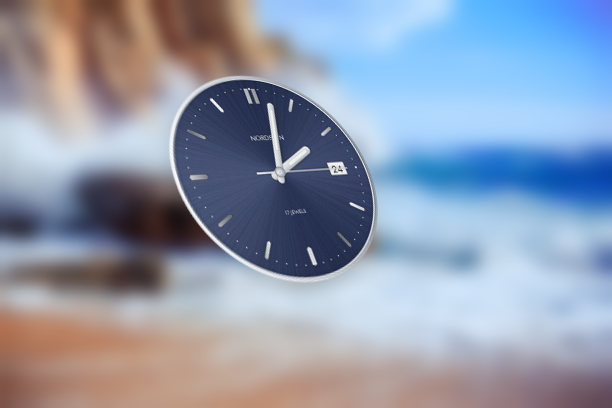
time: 2:02:15
